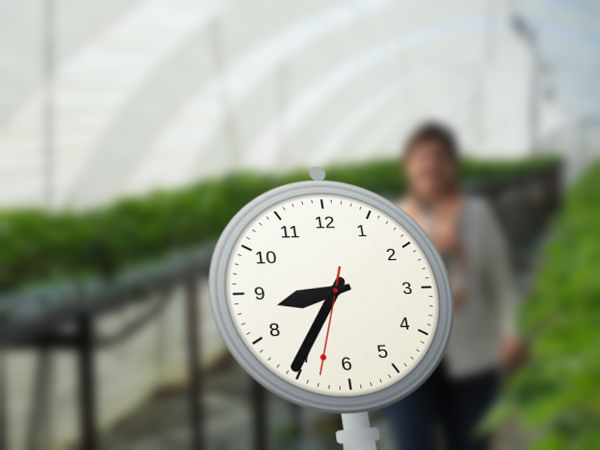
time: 8:35:33
